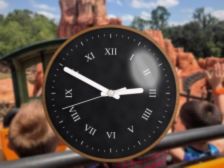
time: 2:49:42
